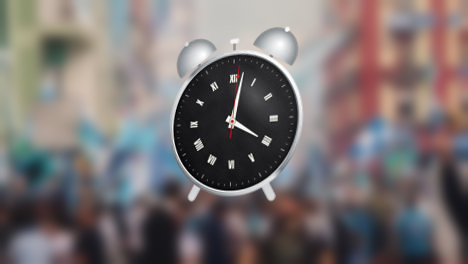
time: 4:02:01
